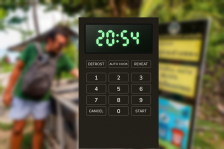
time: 20:54
